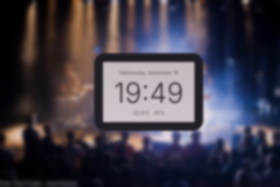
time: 19:49
